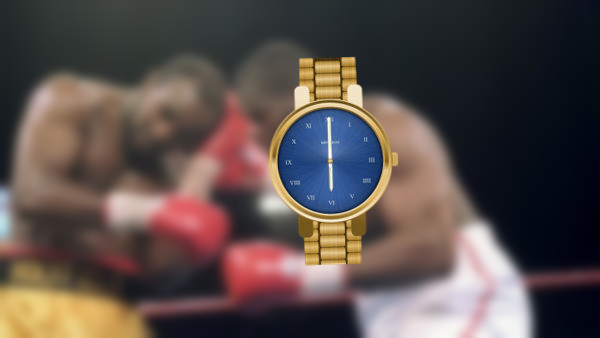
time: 6:00
